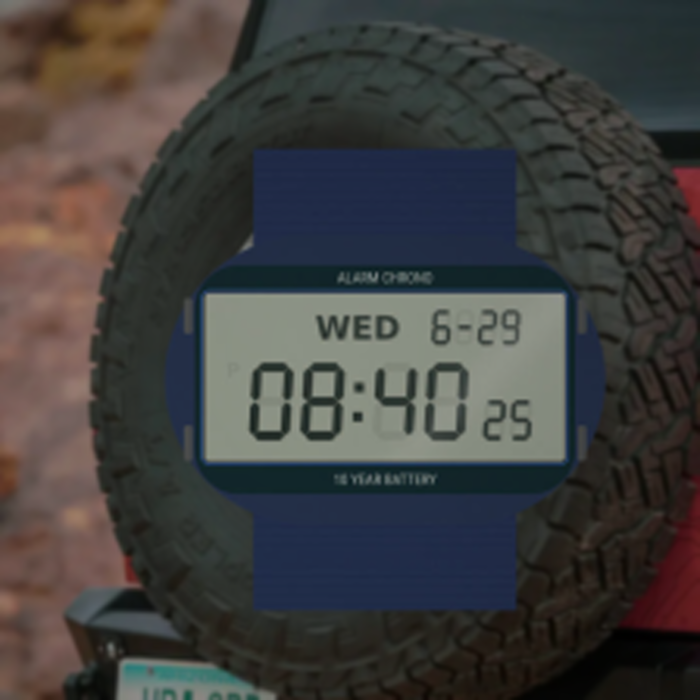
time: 8:40:25
